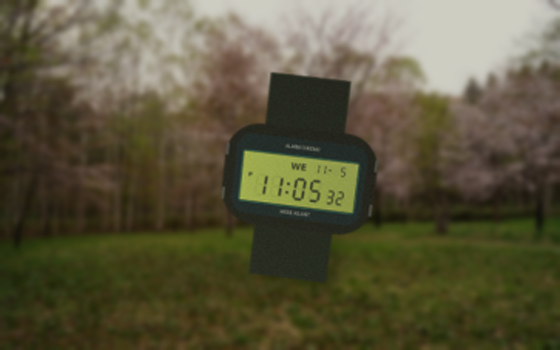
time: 11:05:32
